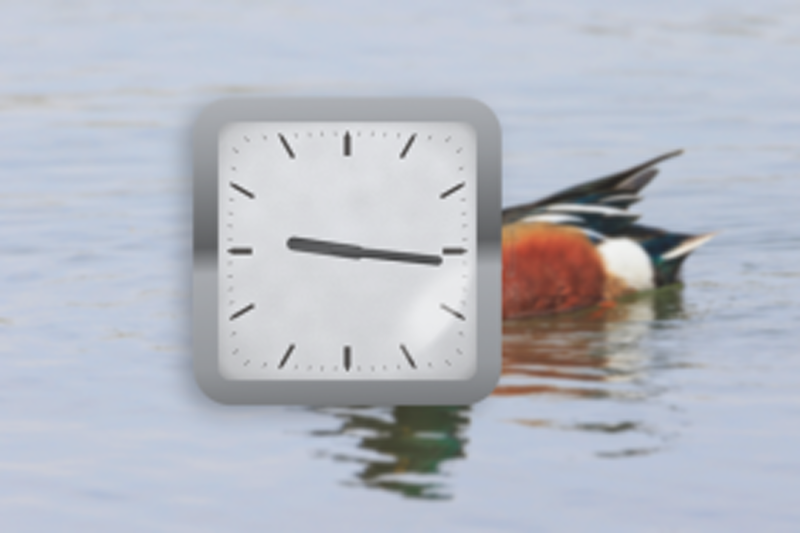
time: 9:16
